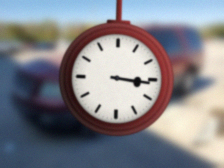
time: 3:16
